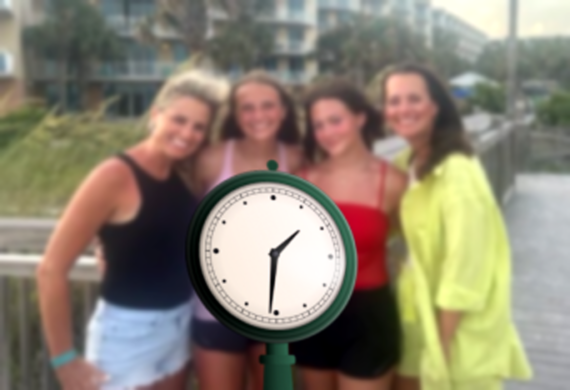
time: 1:31
